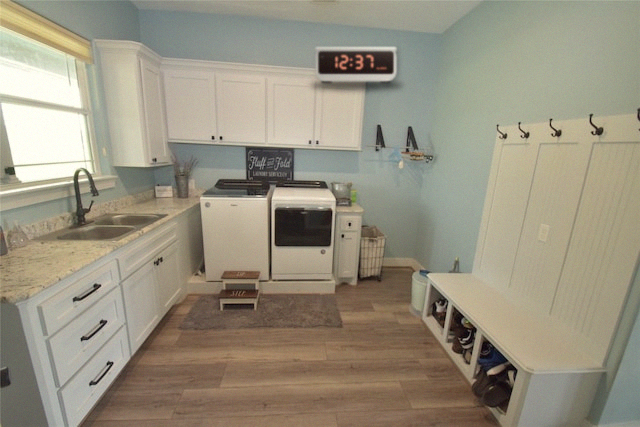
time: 12:37
